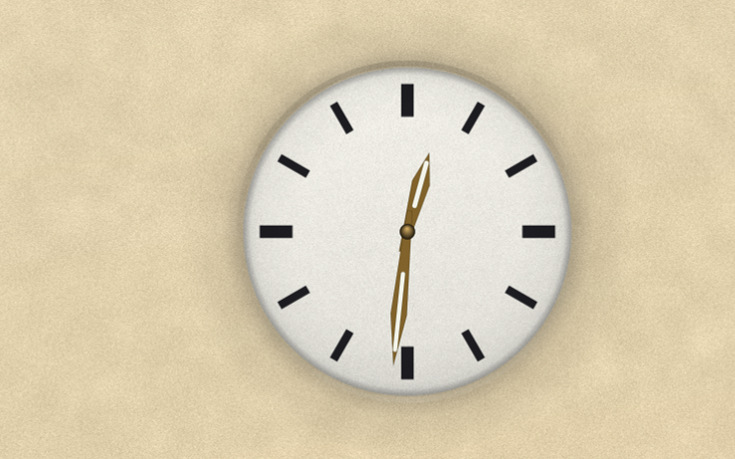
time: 12:31
